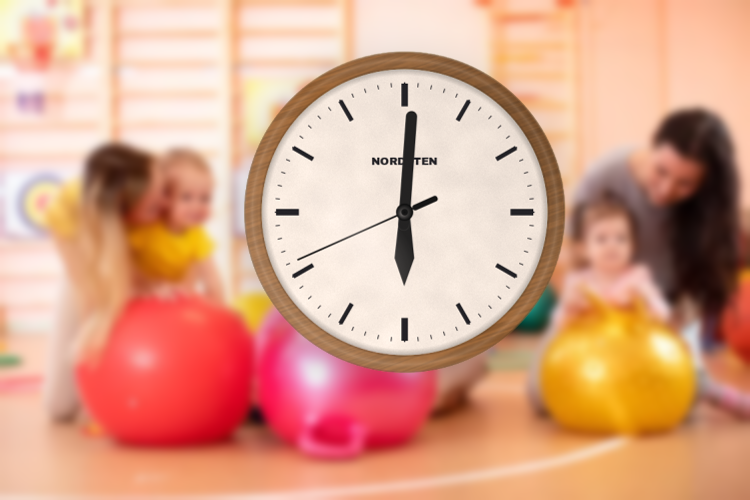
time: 6:00:41
